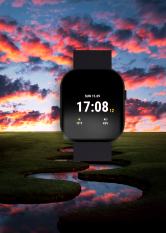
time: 17:08
